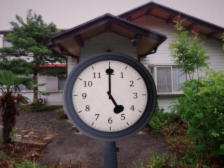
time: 5:00
